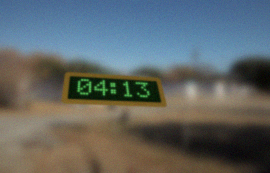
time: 4:13
